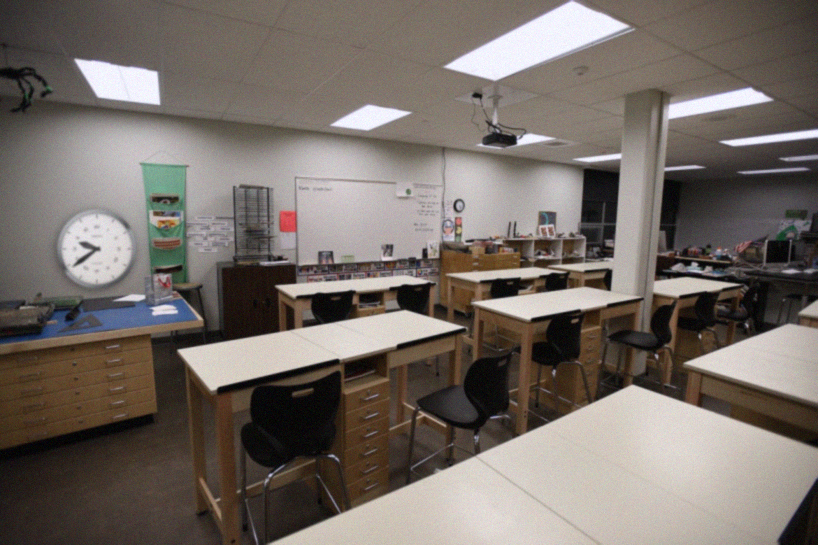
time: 9:39
